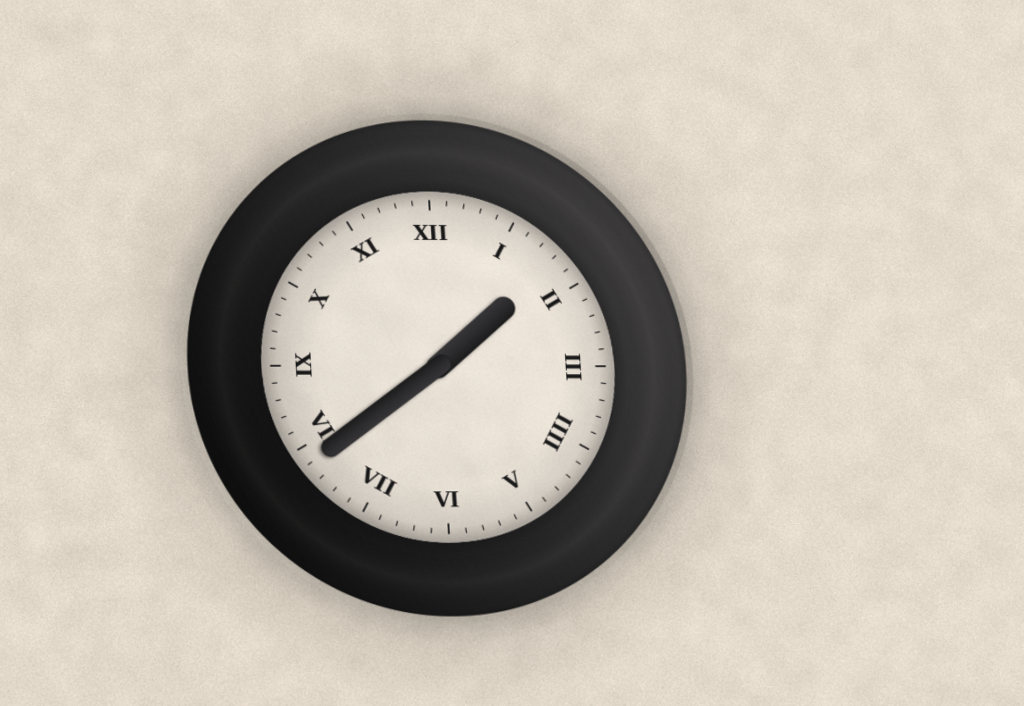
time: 1:39
